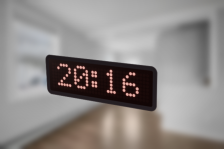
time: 20:16
